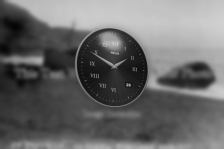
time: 1:49
